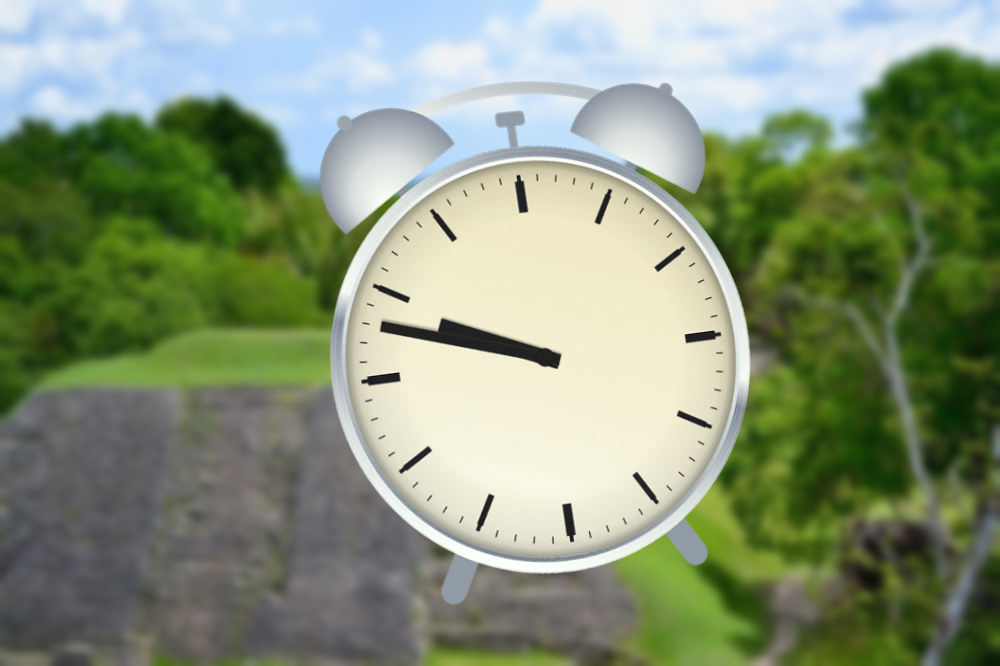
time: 9:48
